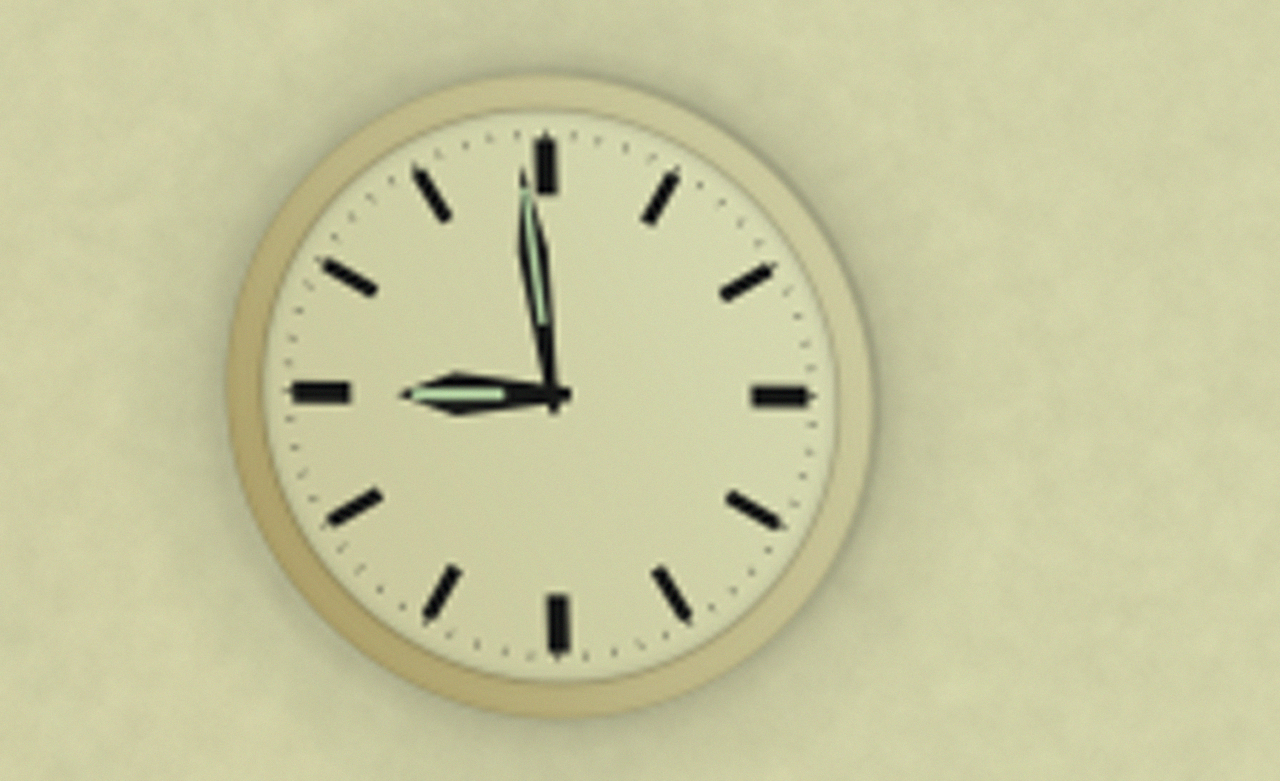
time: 8:59
